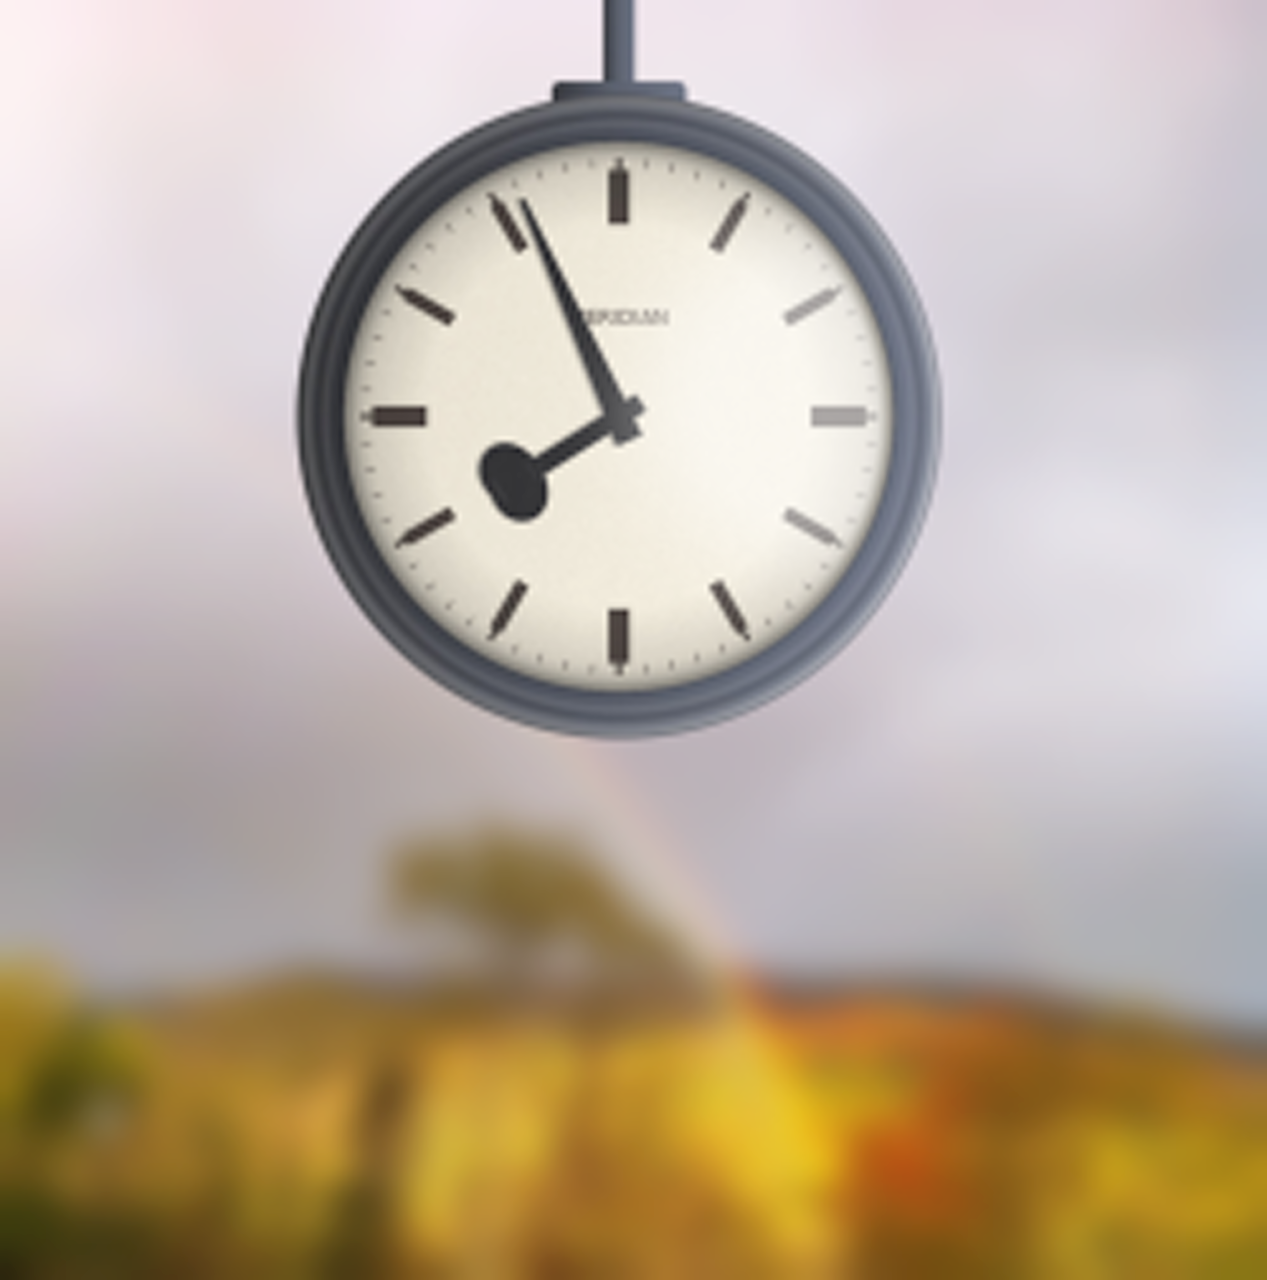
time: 7:56
